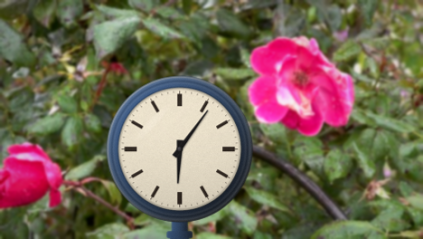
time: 6:06
